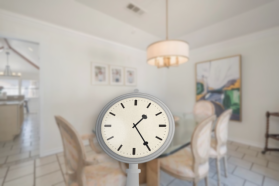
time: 1:25
